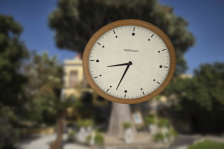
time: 8:33
